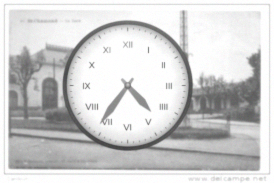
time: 4:36
